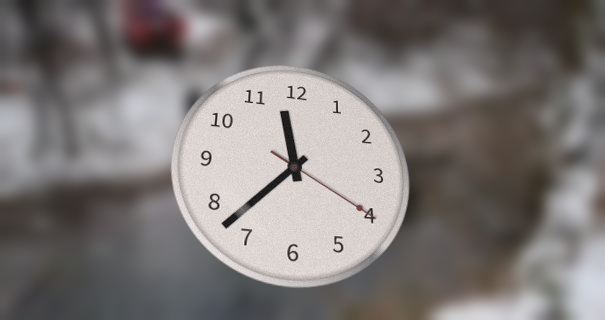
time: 11:37:20
